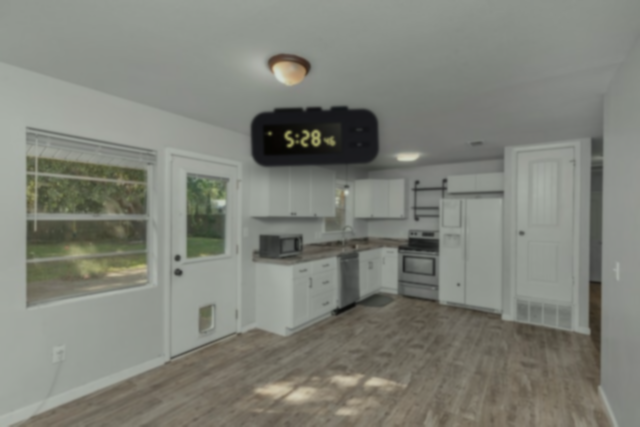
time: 5:28
